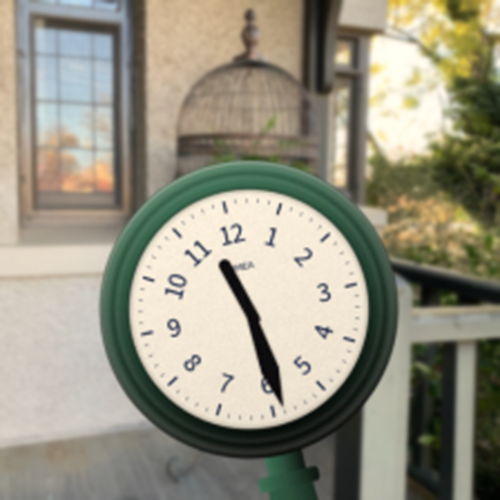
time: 11:29
